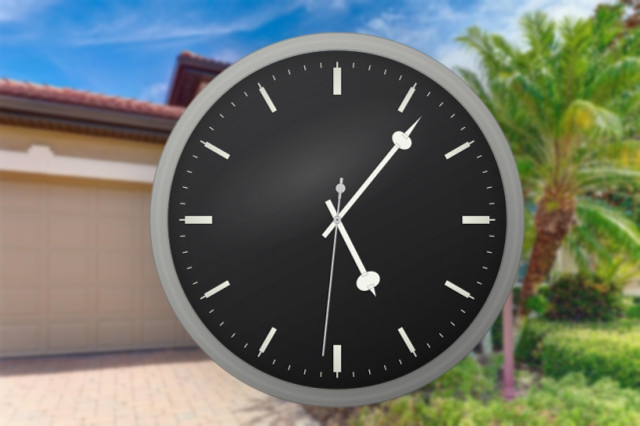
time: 5:06:31
